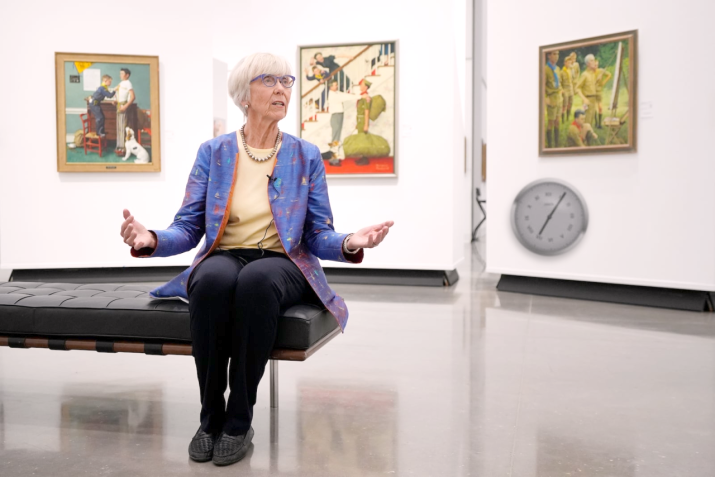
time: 7:06
